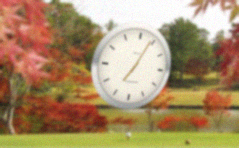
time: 7:04
